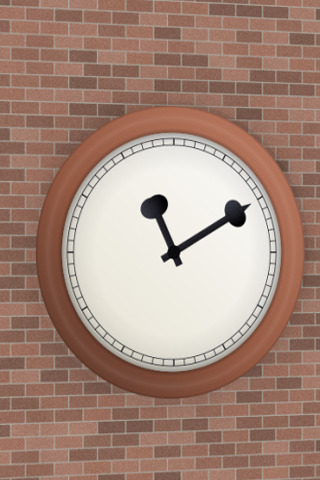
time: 11:10
